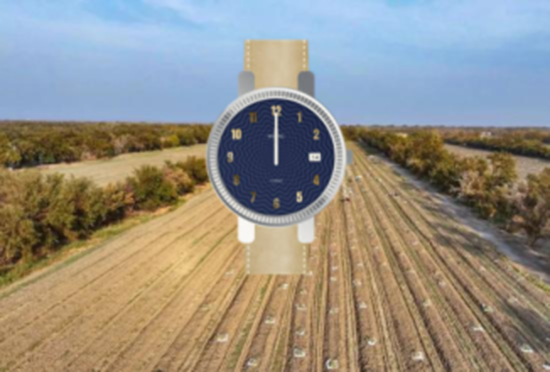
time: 12:00
